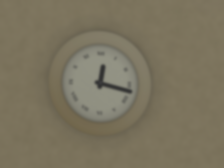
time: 12:17
